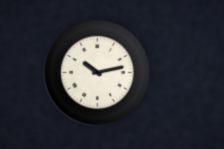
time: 10:13
